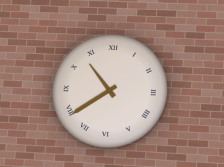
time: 10:39
